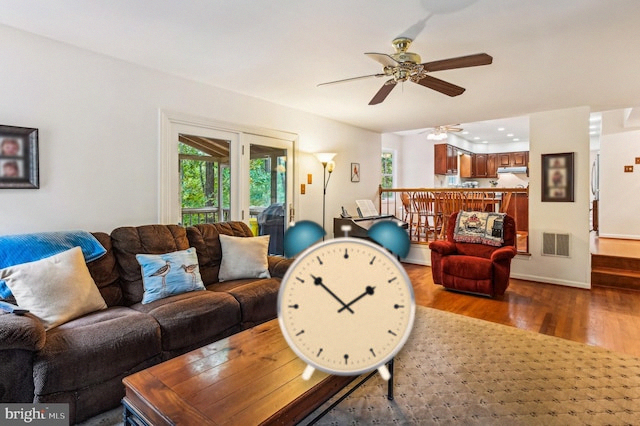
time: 1:52
